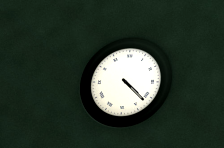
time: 4:22
